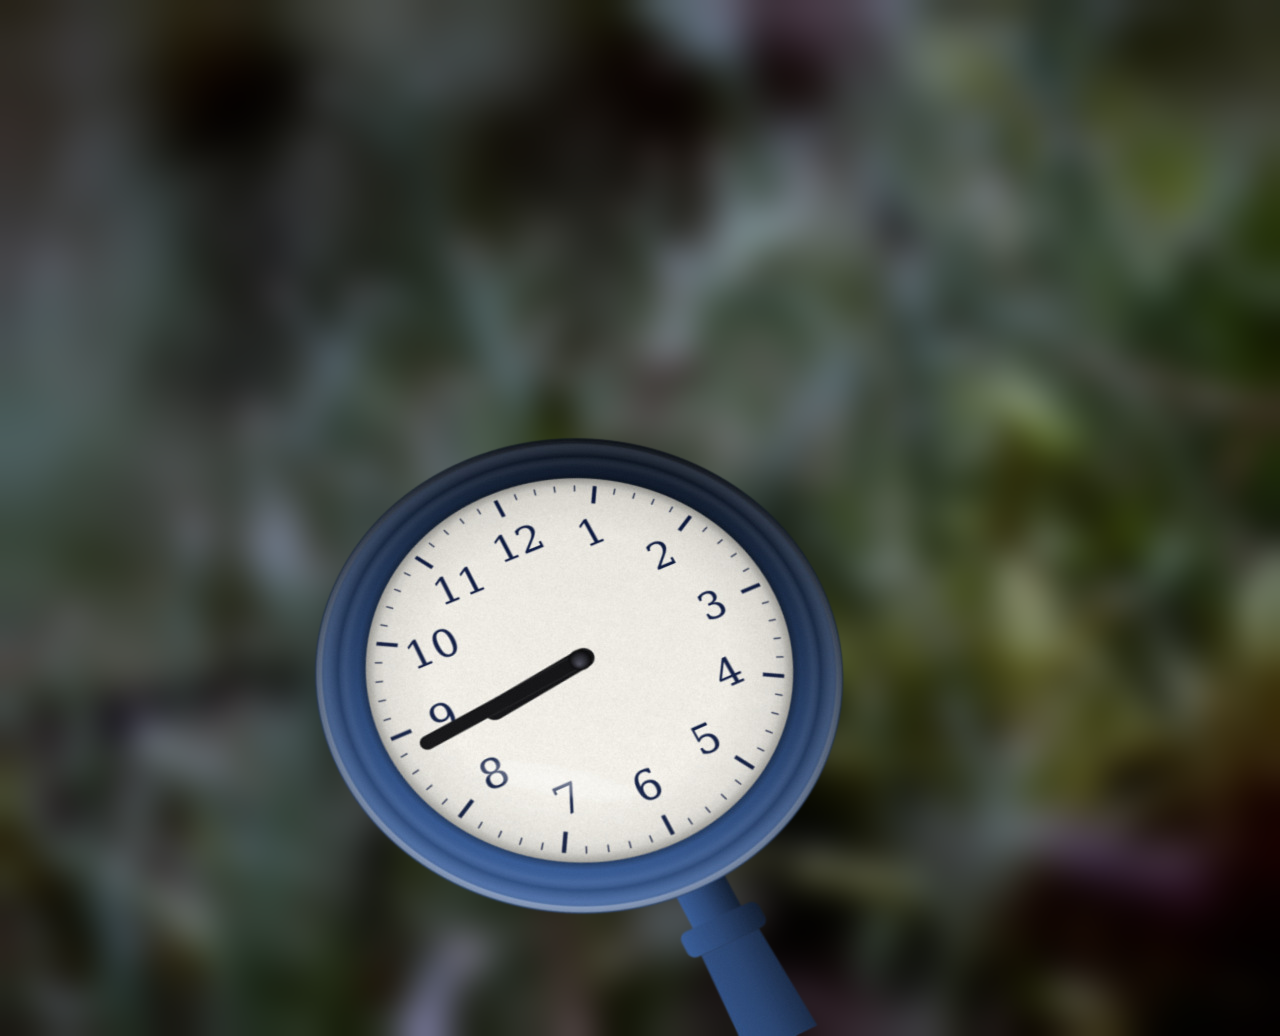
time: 8:44
